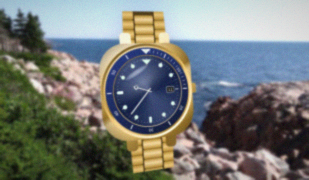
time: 9:37
